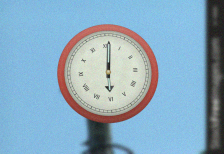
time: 6:01
